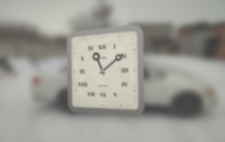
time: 11:09
